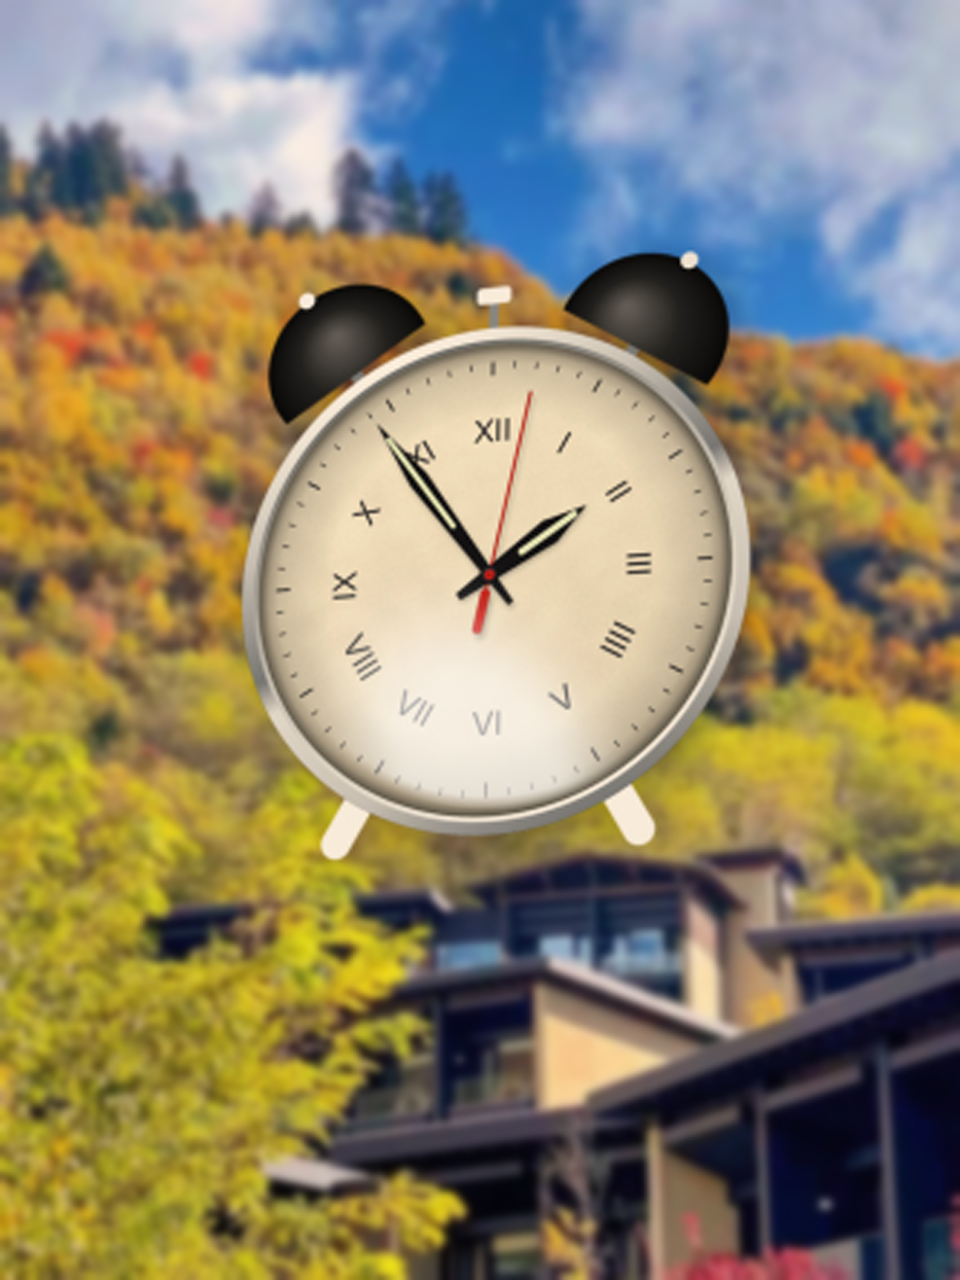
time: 1:54:02
